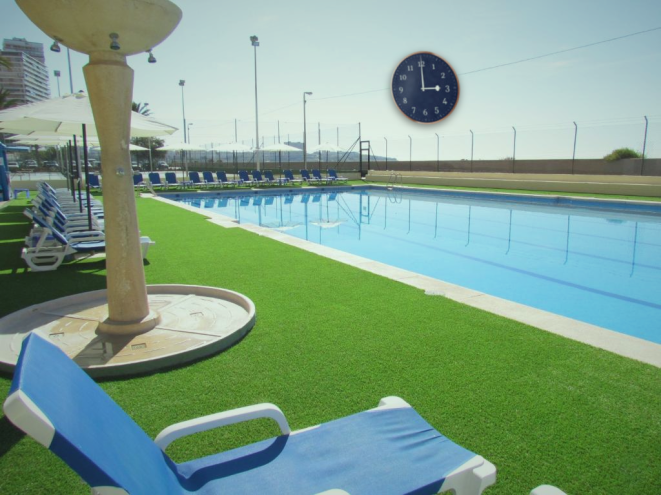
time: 3:00
